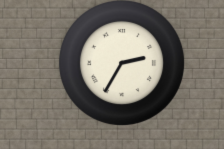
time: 2:35
